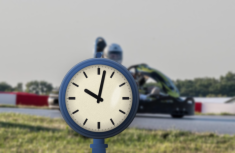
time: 10:02
